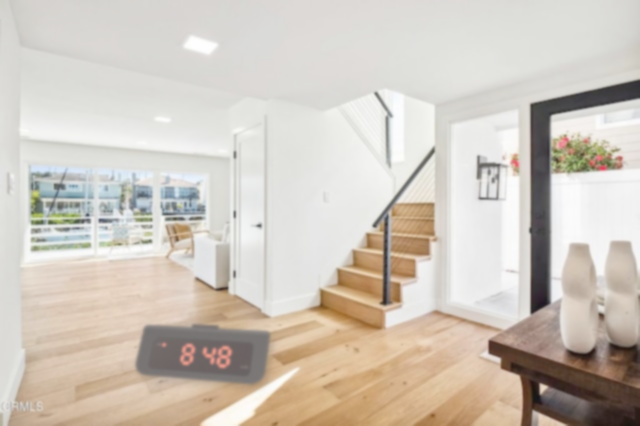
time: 8:48
